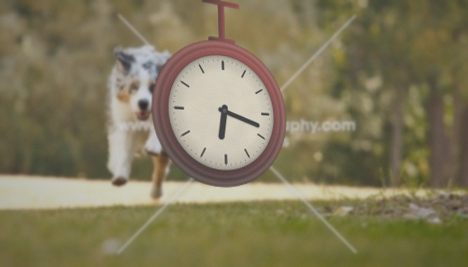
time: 6:18
